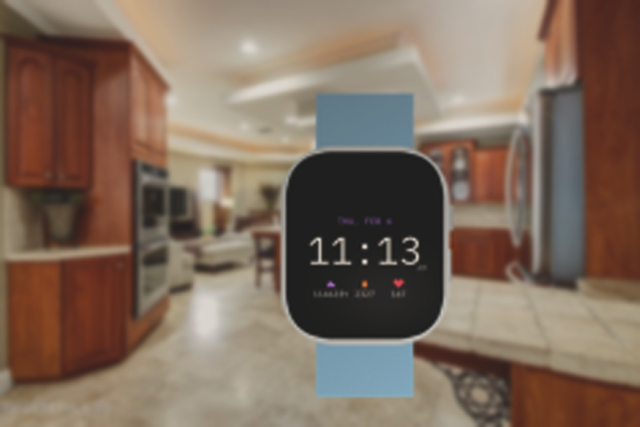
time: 11:13
